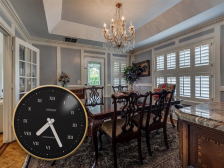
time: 7:25
